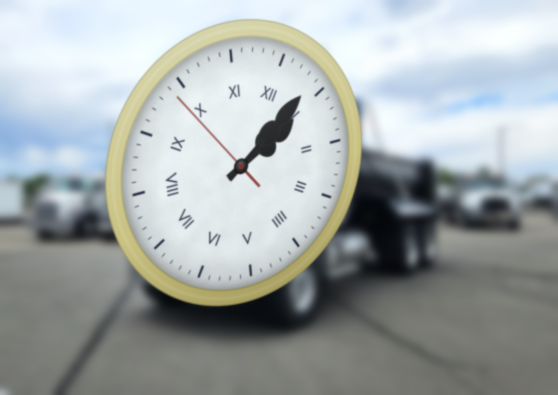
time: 1:03:49
